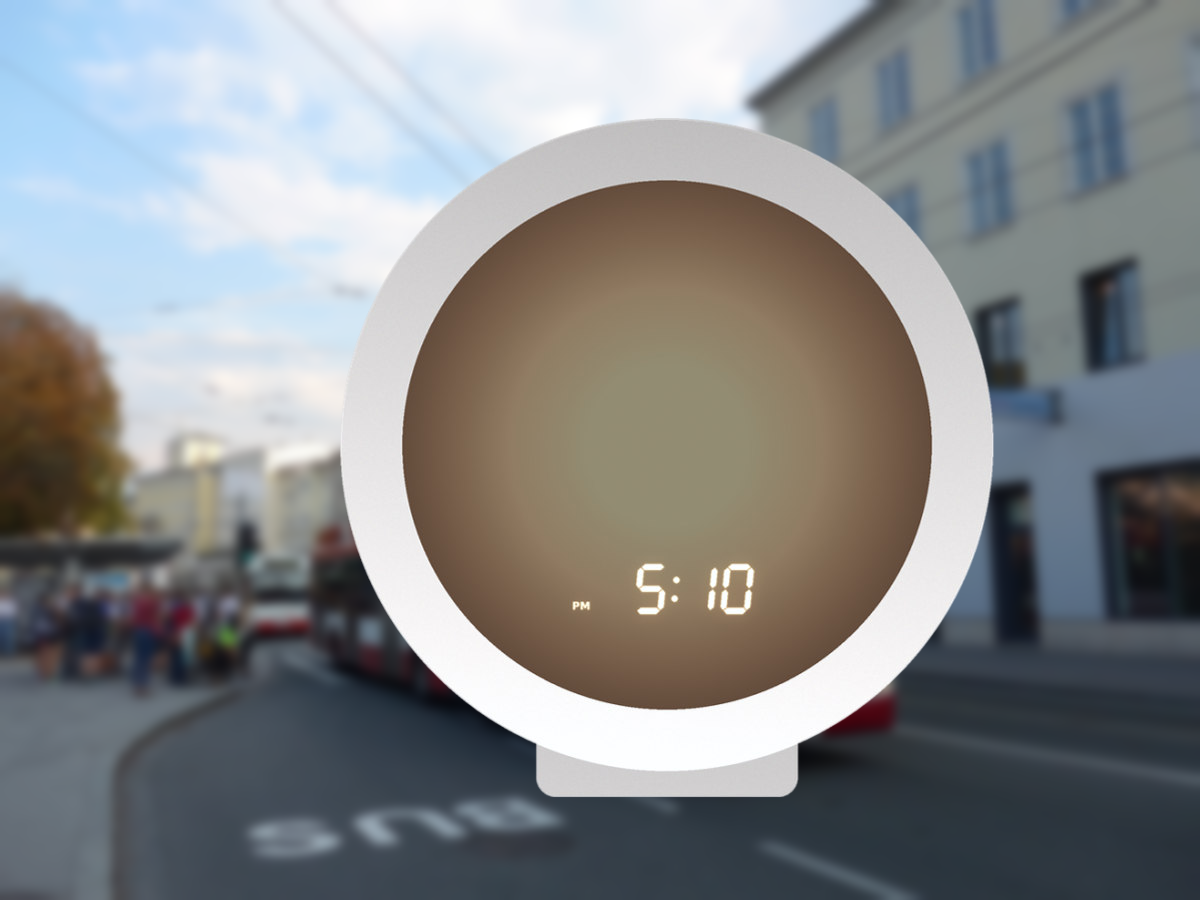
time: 5:10
